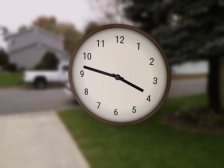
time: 3:47
